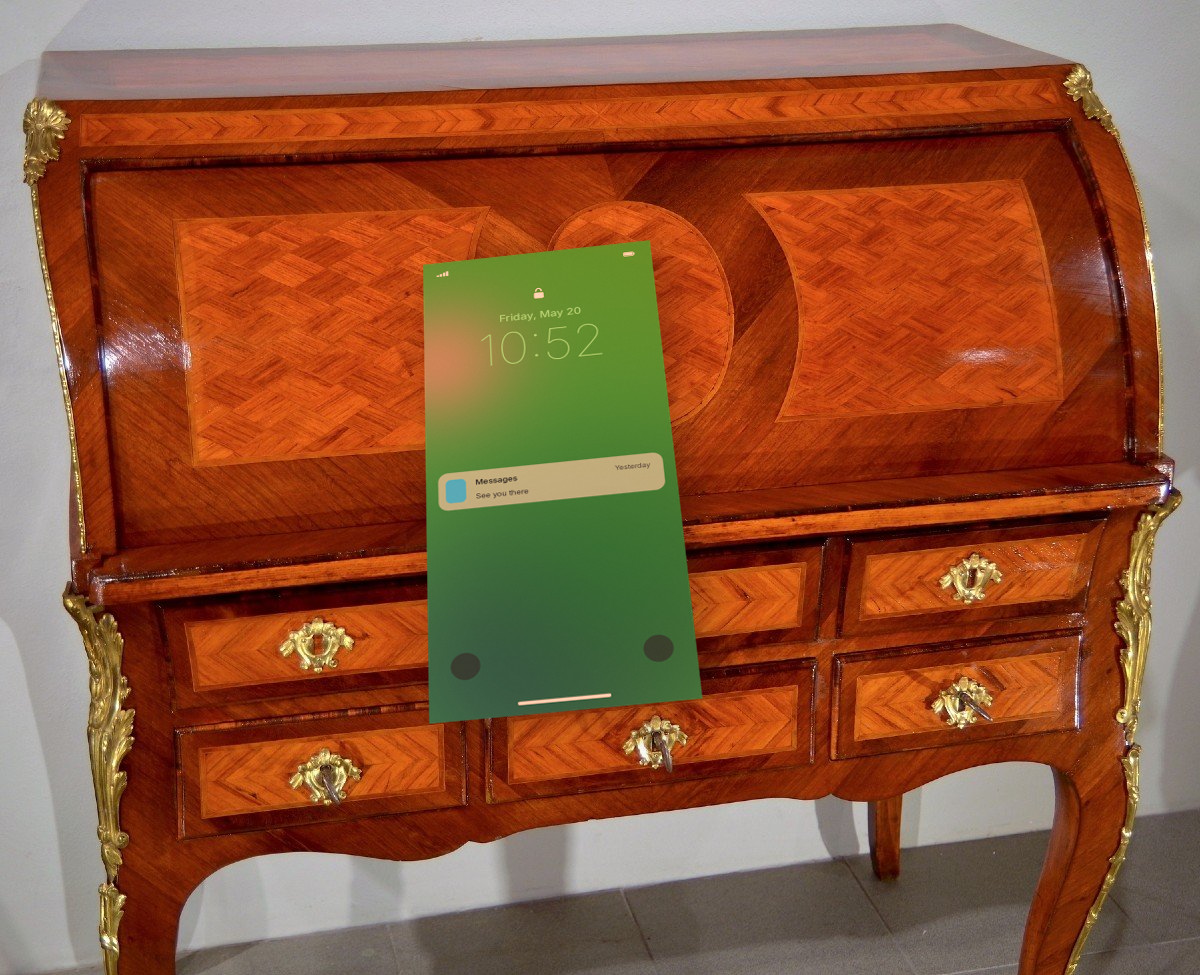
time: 10:52
